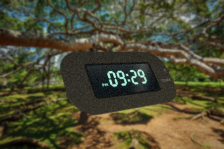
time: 9:29
